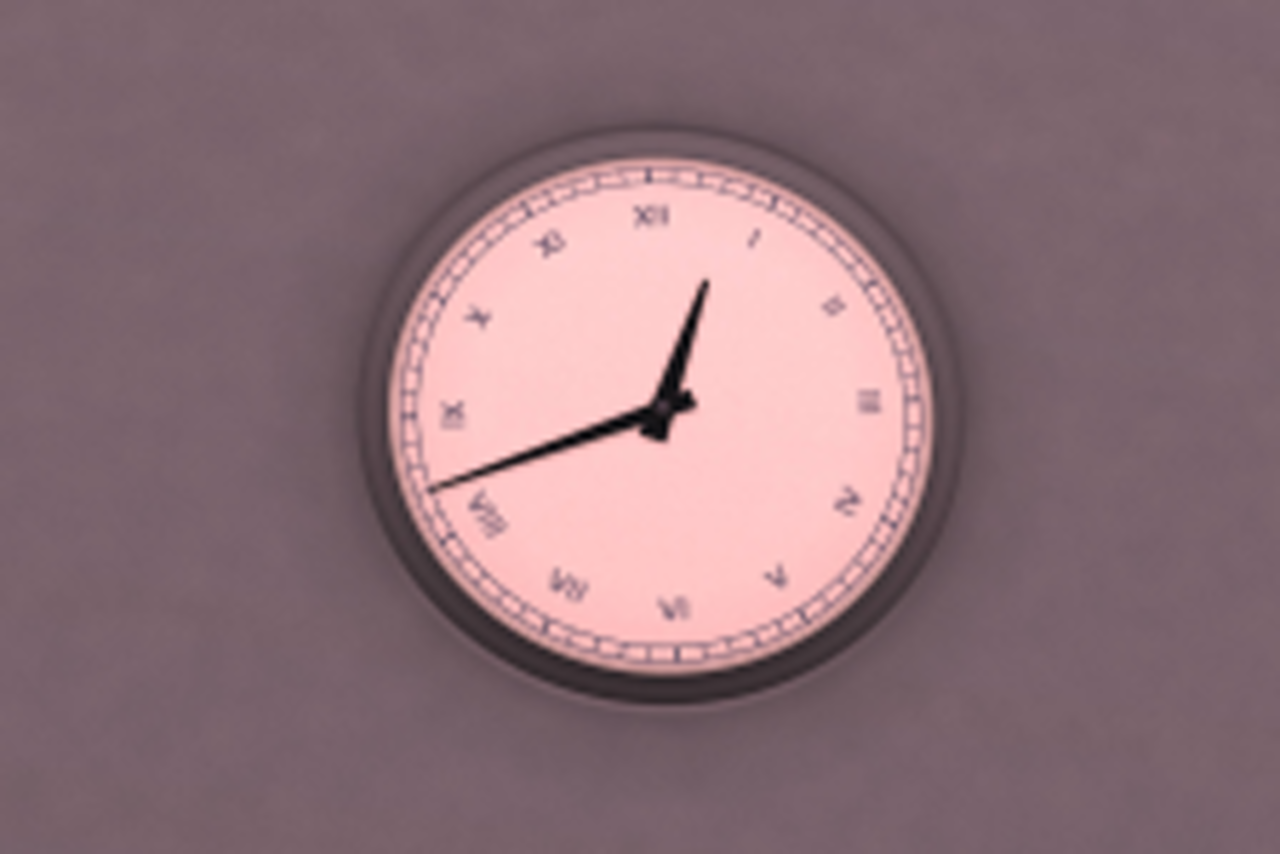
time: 12:42
